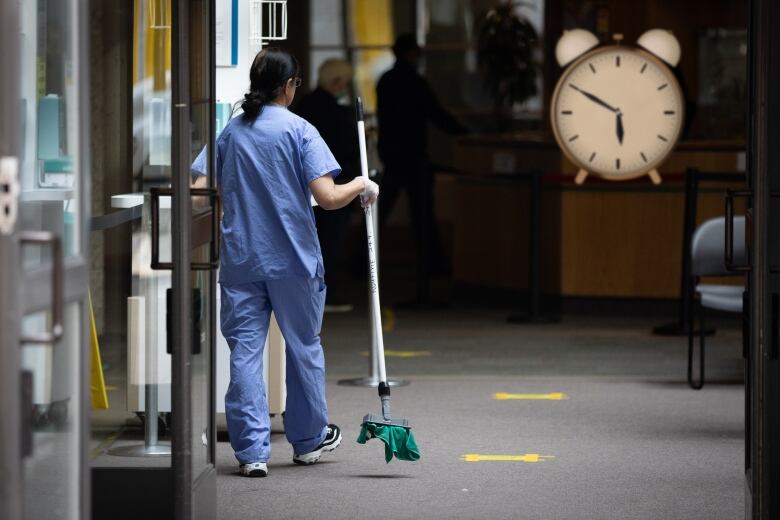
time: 5:50
